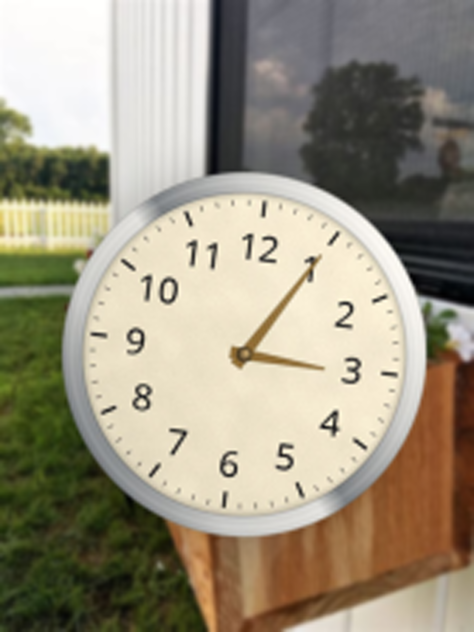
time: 3:05
